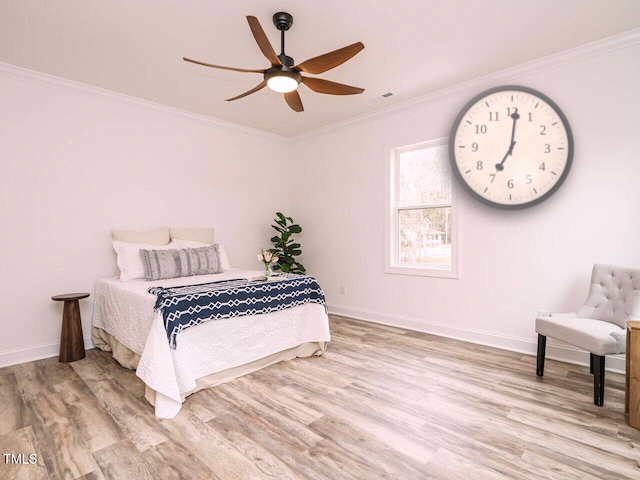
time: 7:01
